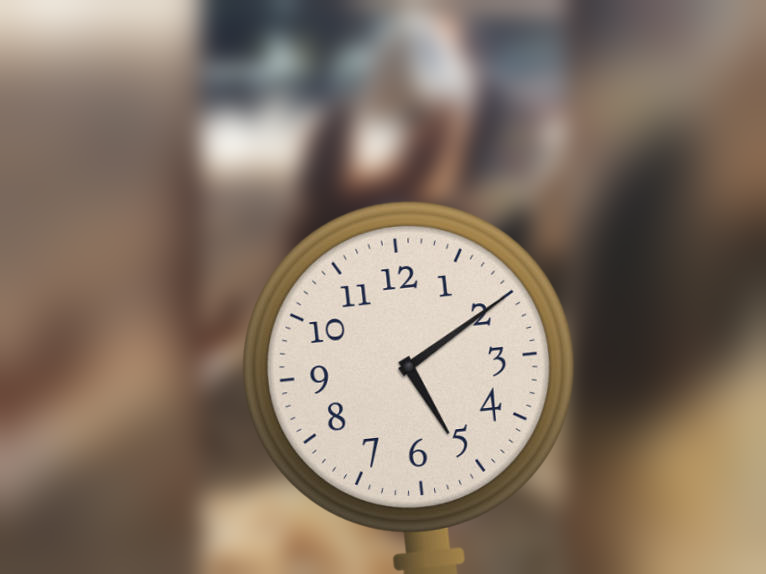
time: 5:10
